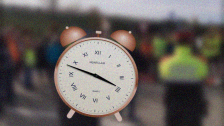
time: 3:48
